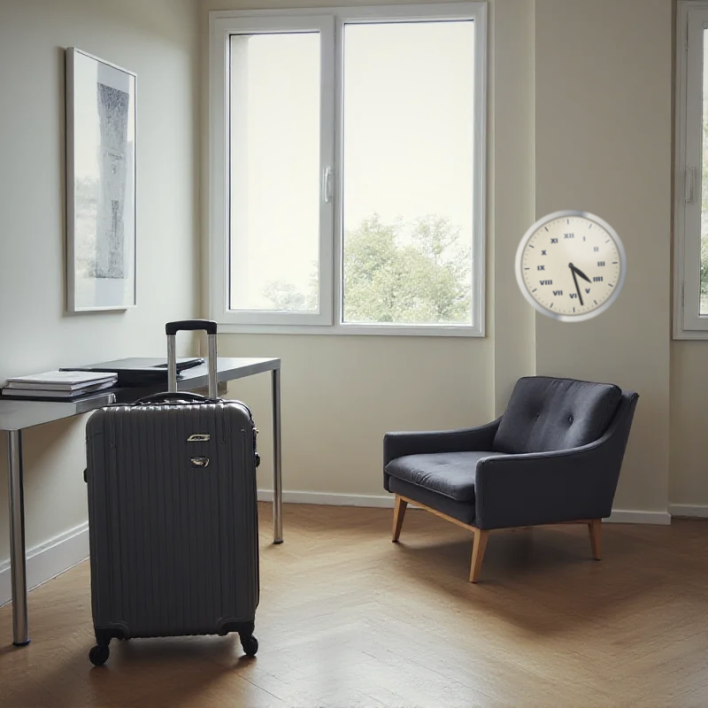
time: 4:28
